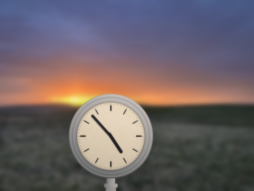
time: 4:53
